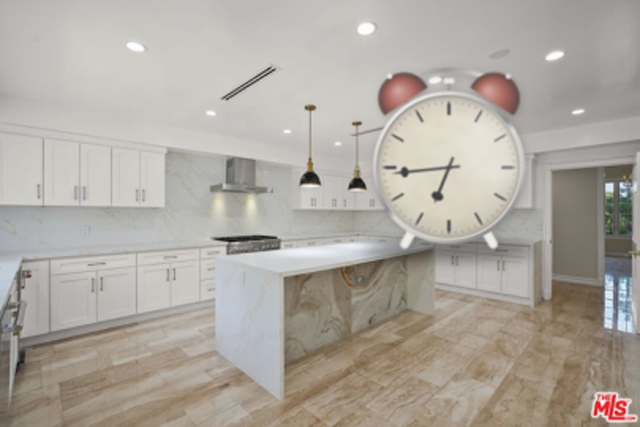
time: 6:44
